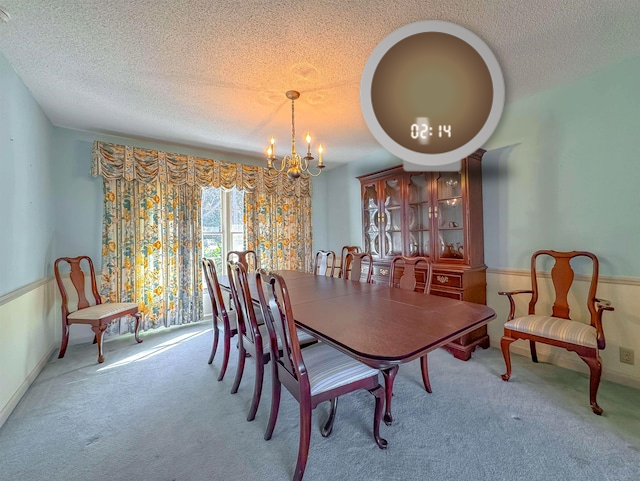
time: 2:14
